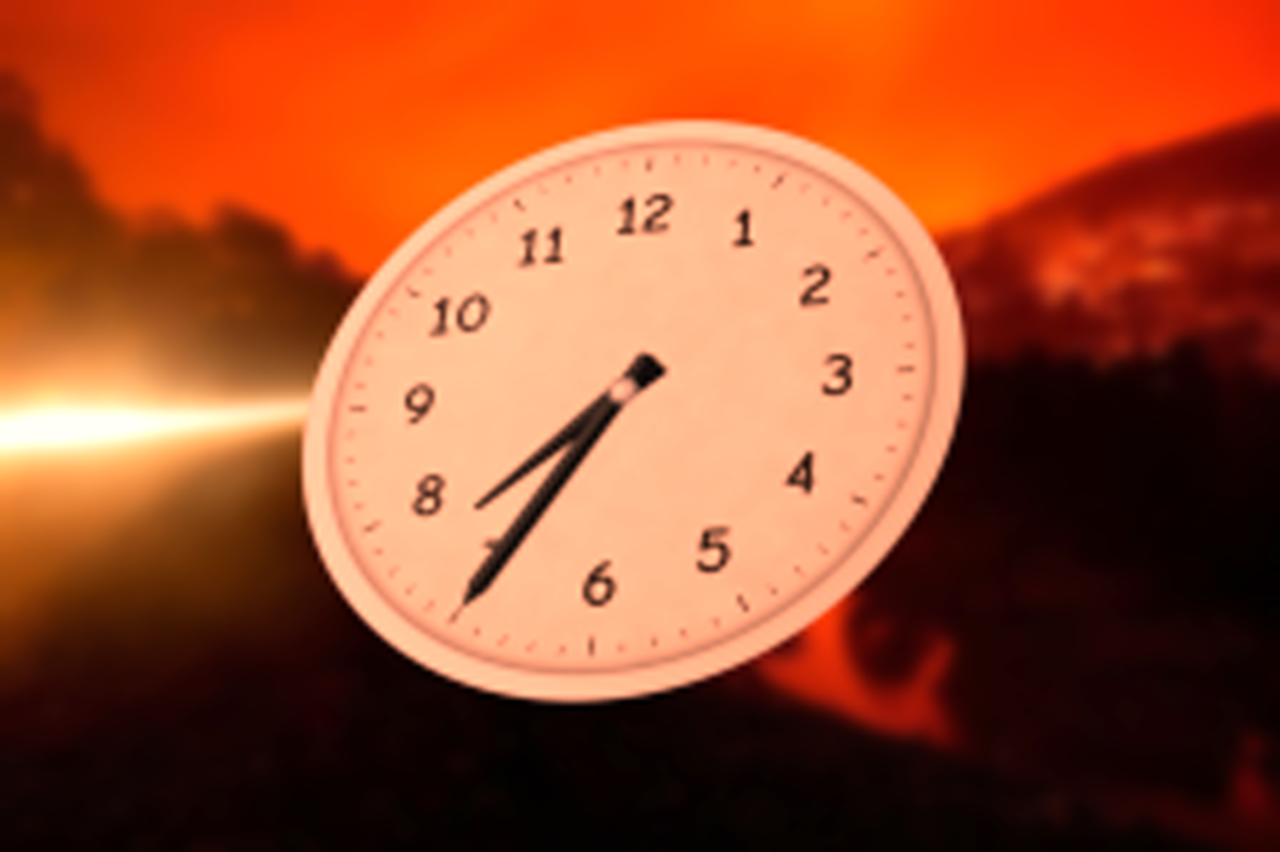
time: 7:35
